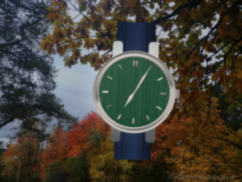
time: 7:05
